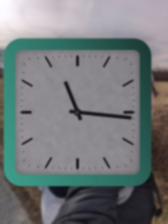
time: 11:16
